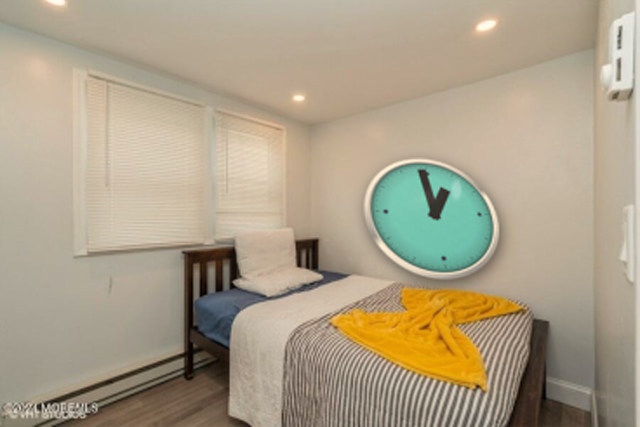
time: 12:59
